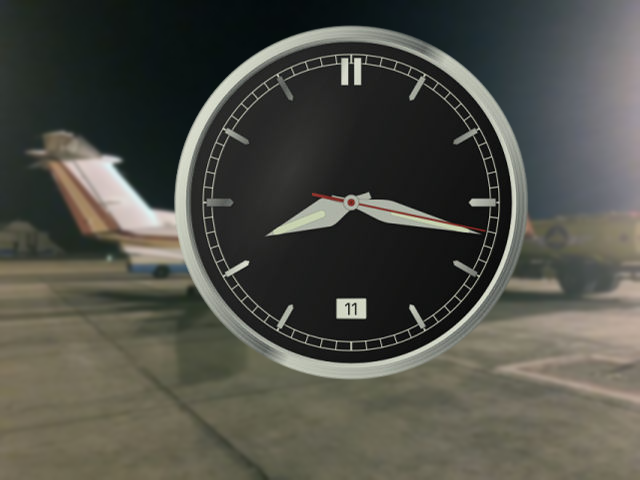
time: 8:17:17
